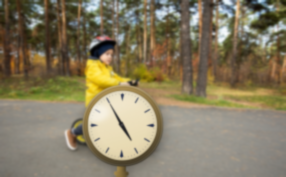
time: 4:55
